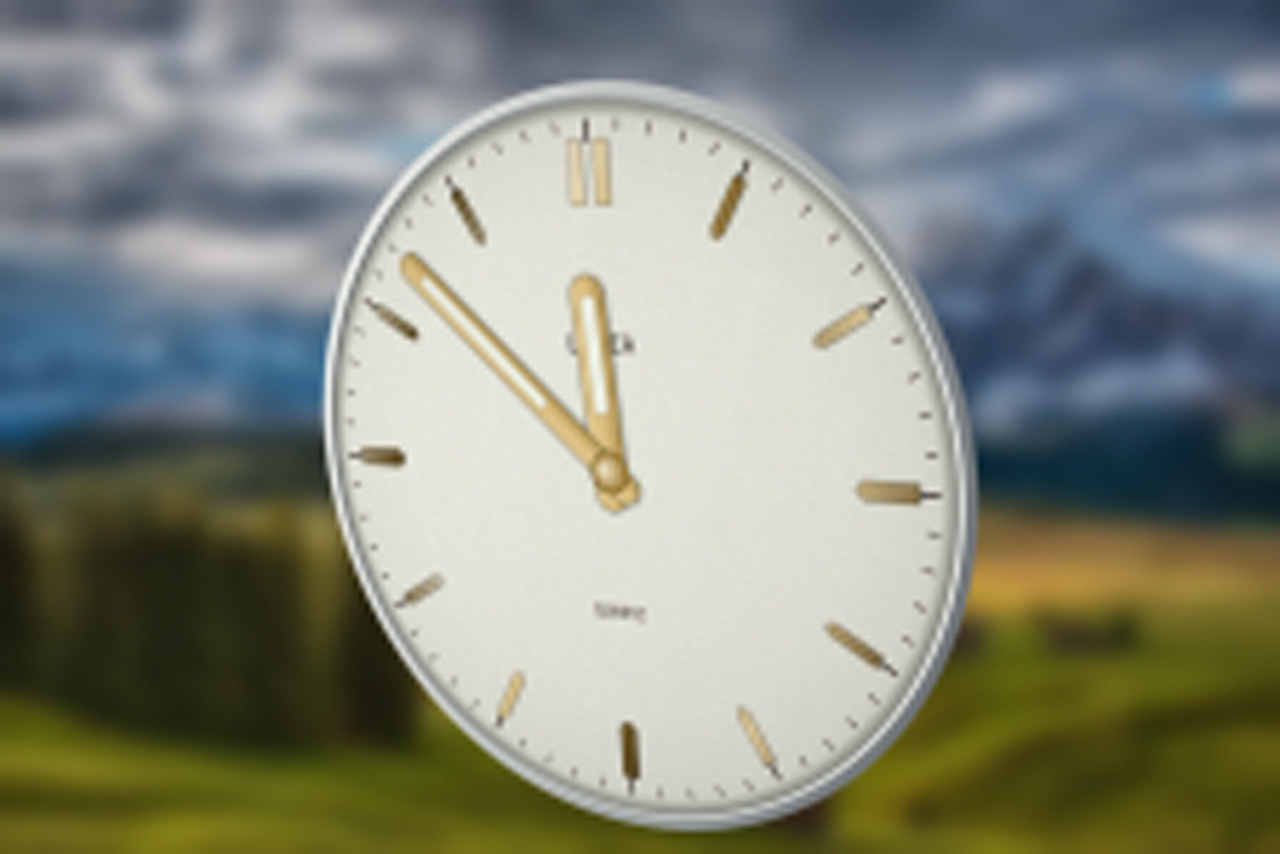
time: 11:52
